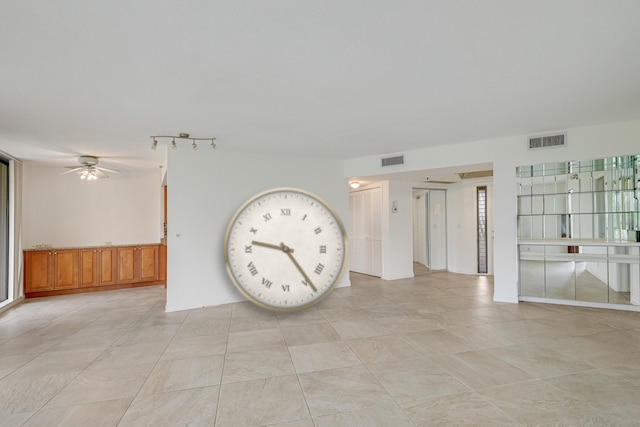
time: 9:24
